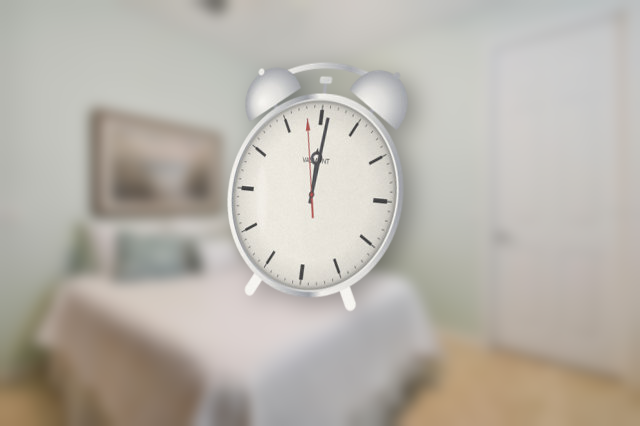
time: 12:00:58
